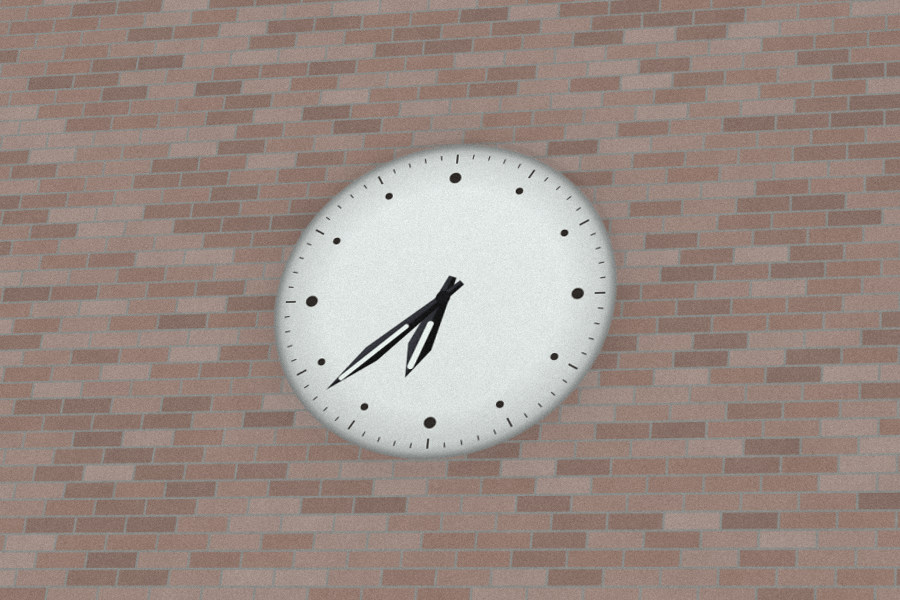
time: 6:38
